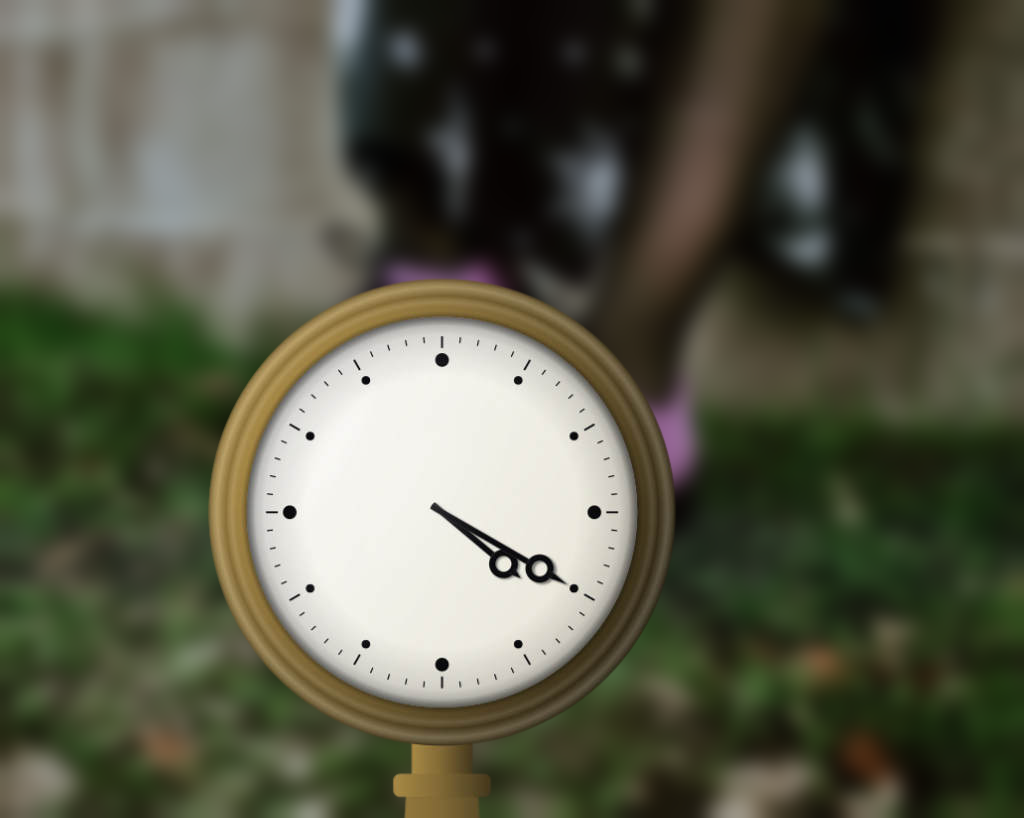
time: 4:20
